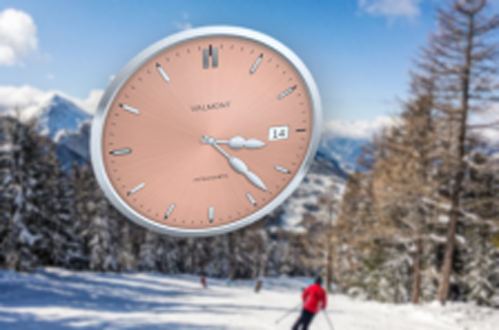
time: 3:23
